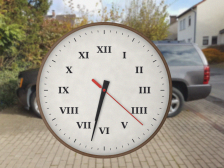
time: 6:32:22
